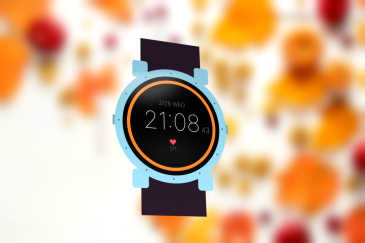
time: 21:08:43
